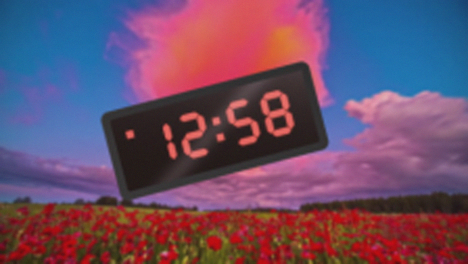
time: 12:58
